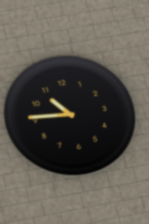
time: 10:46
